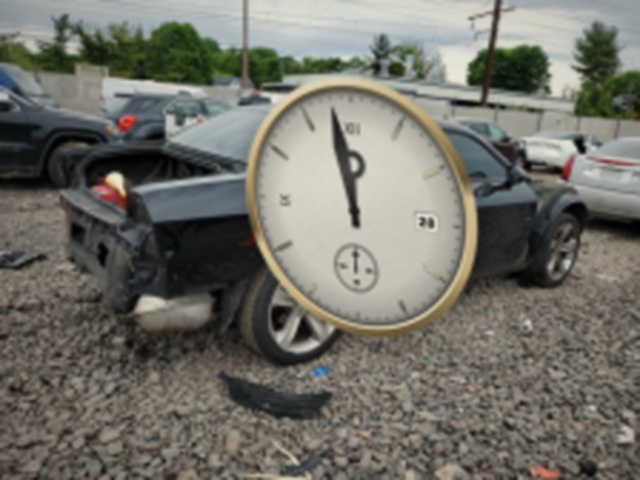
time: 11:58
